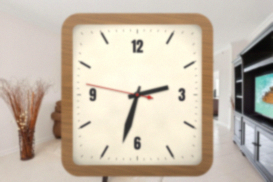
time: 2:32:47
